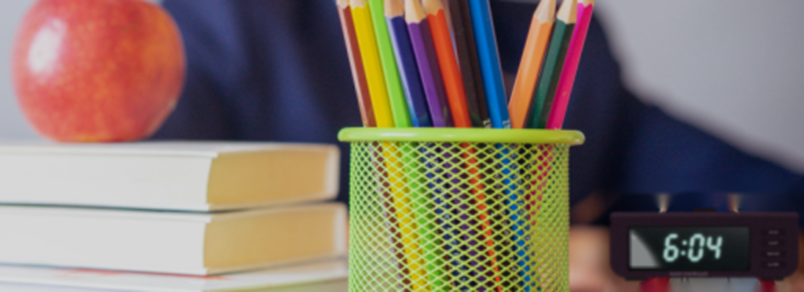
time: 6:04
